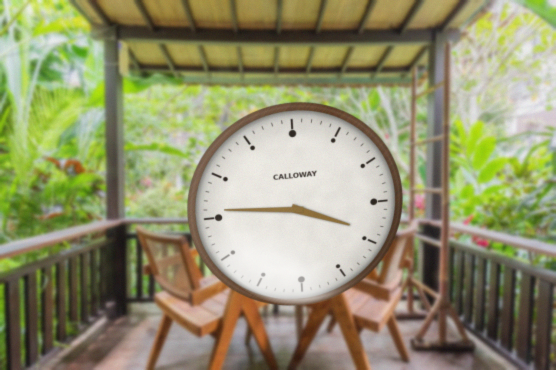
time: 3:46
